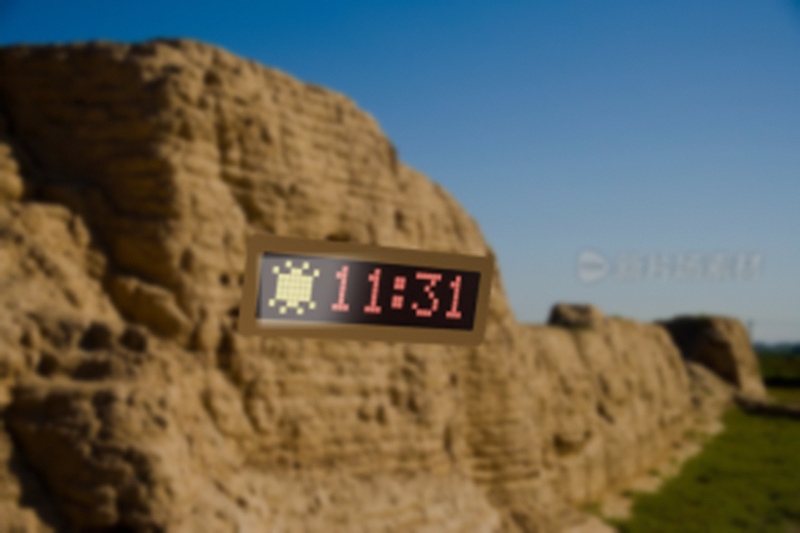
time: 11:31
